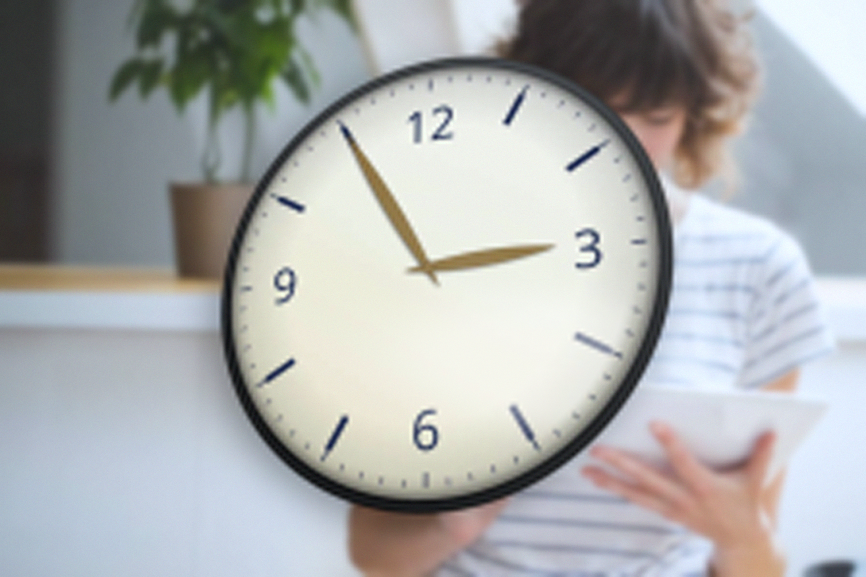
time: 2:55
